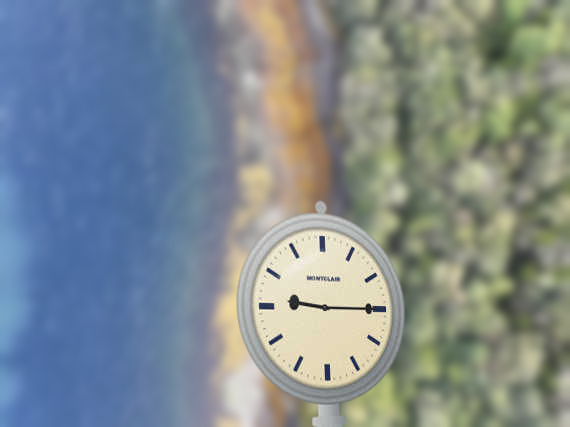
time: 9:15
